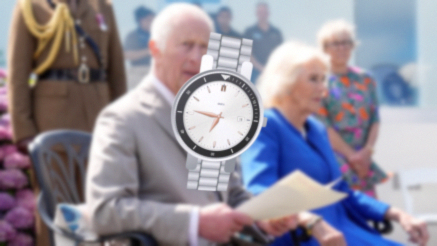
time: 6:46
